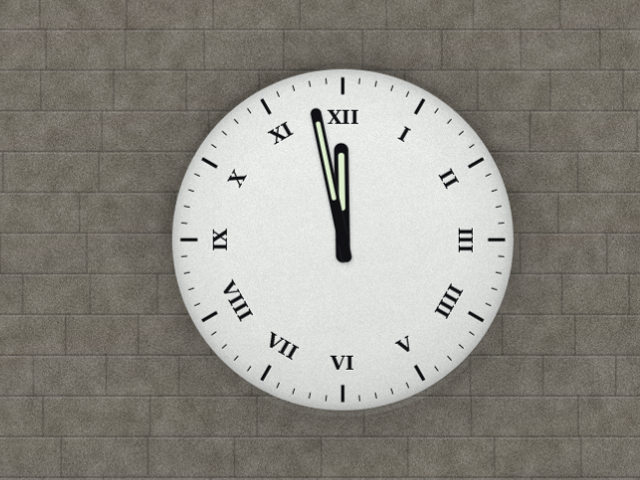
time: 11:58
